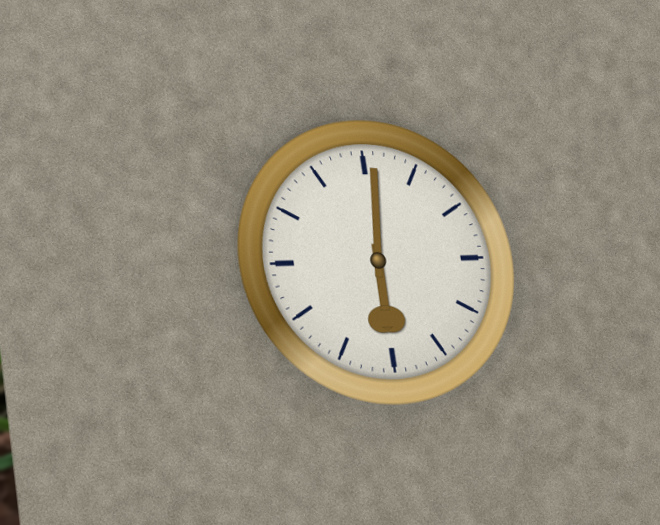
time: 6:01
